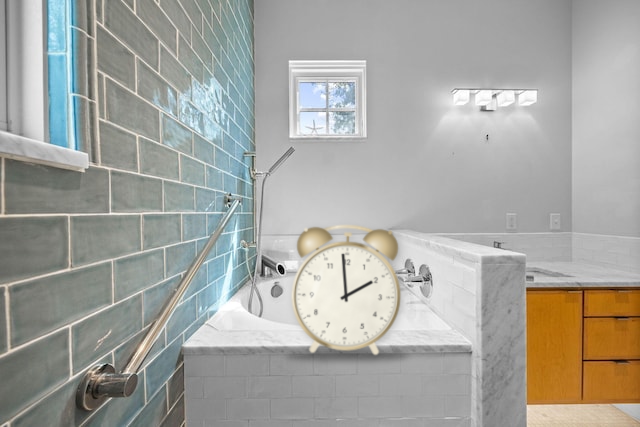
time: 1:59
